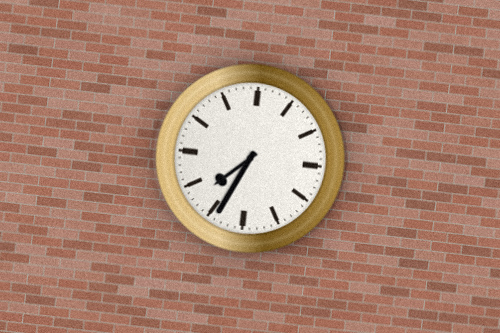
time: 7:34
